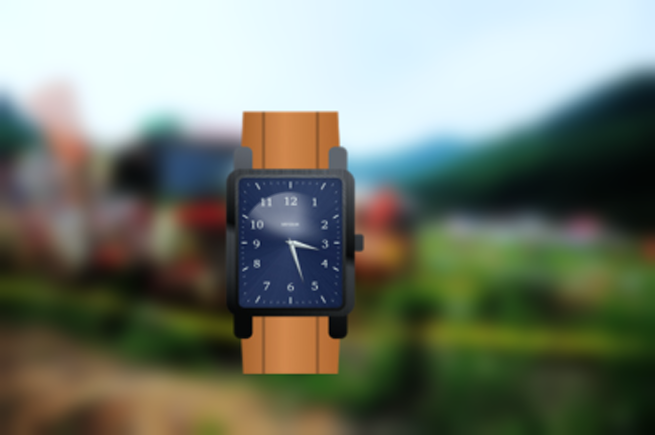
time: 3:27
